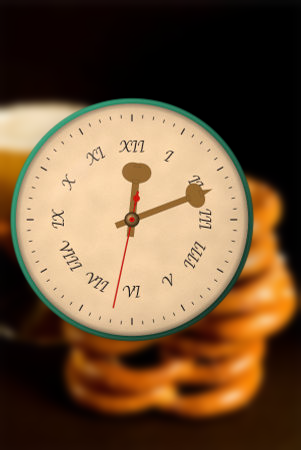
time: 12:11:32
